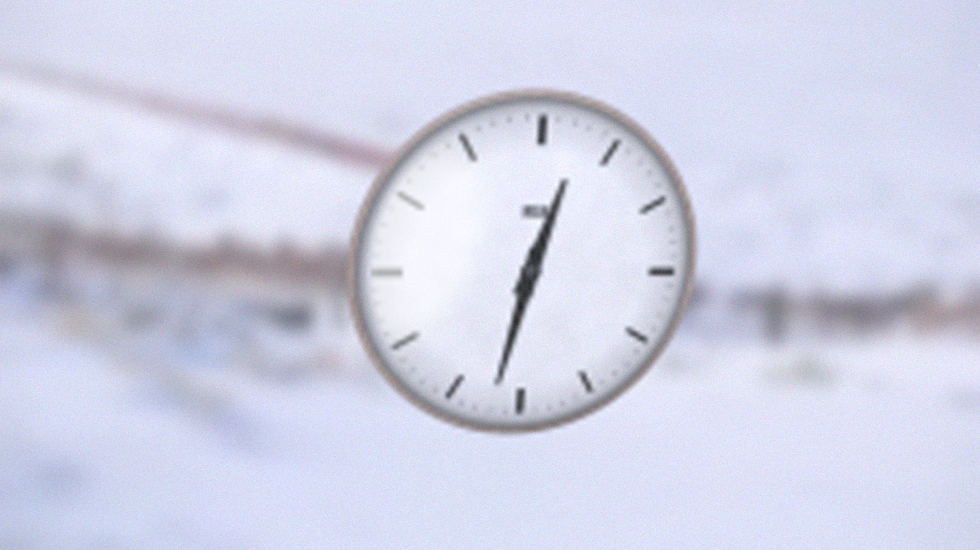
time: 12:32
